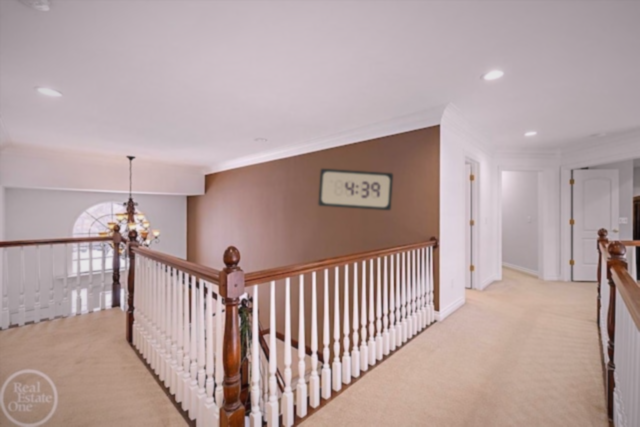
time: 4:39
